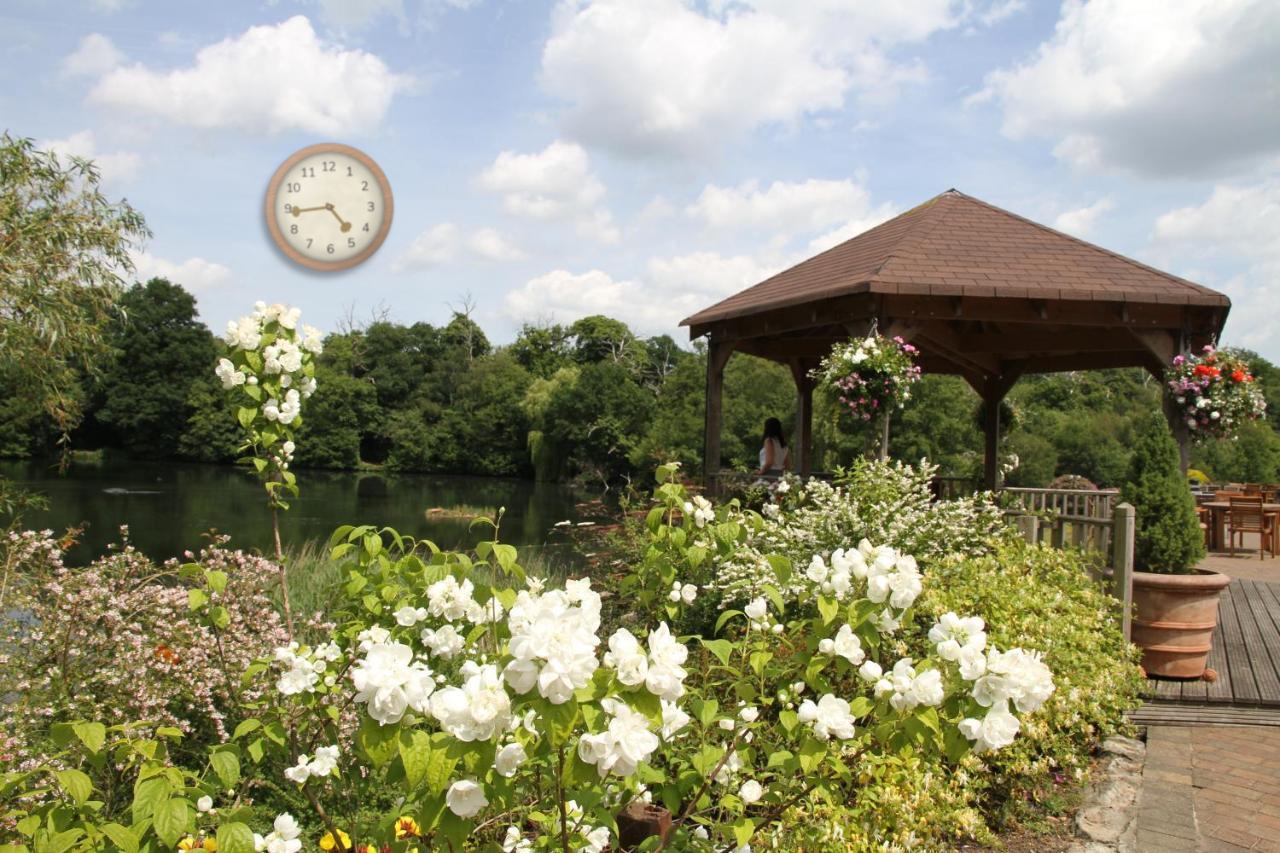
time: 4:44
